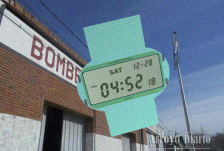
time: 4:52:18
